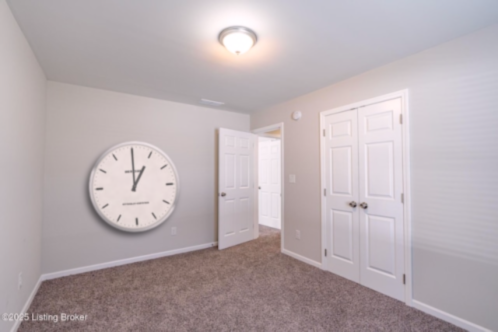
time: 1:00
